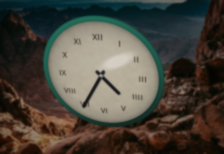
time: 4:35
